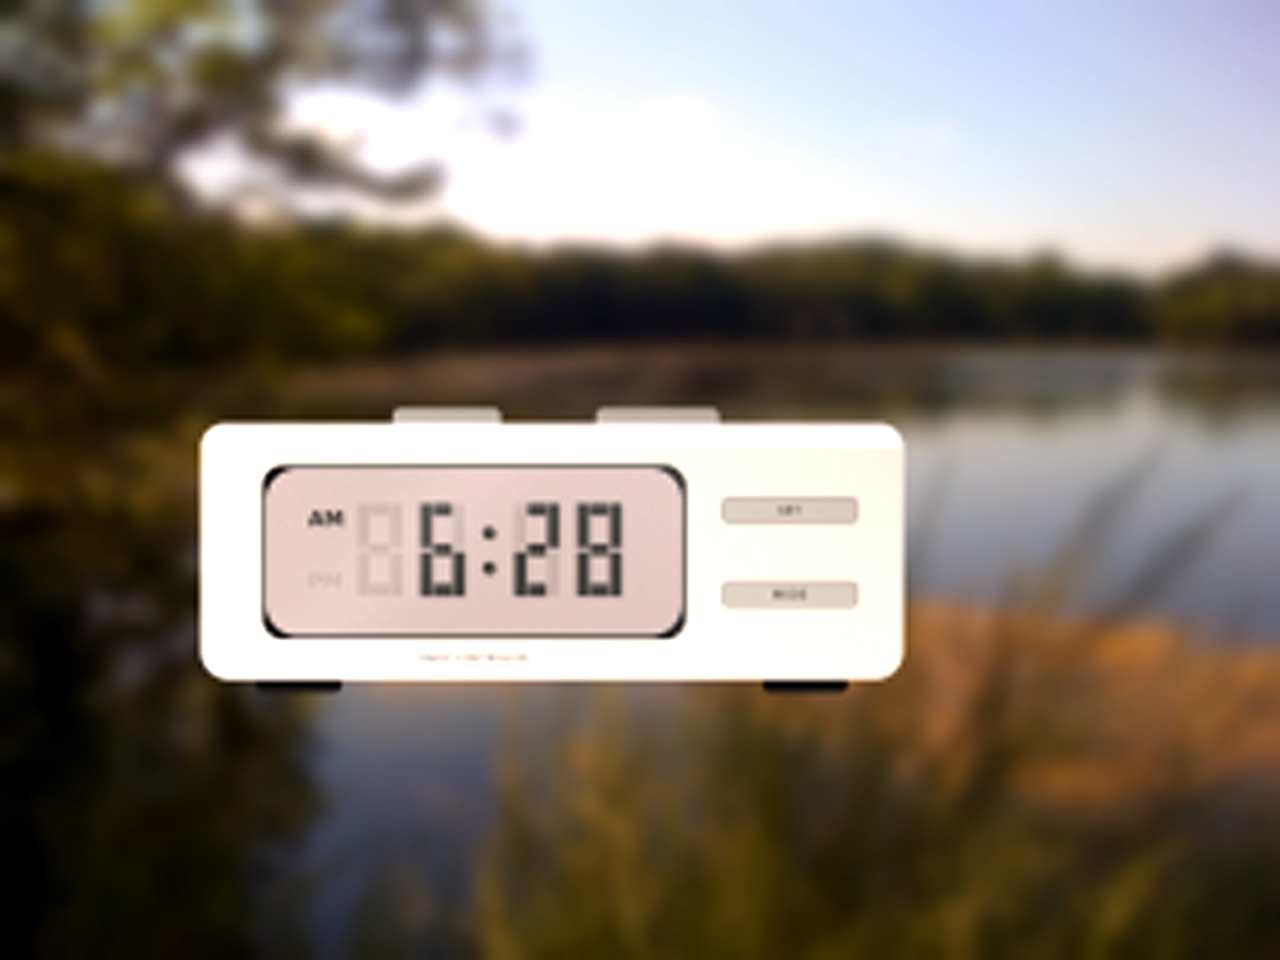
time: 6:28
